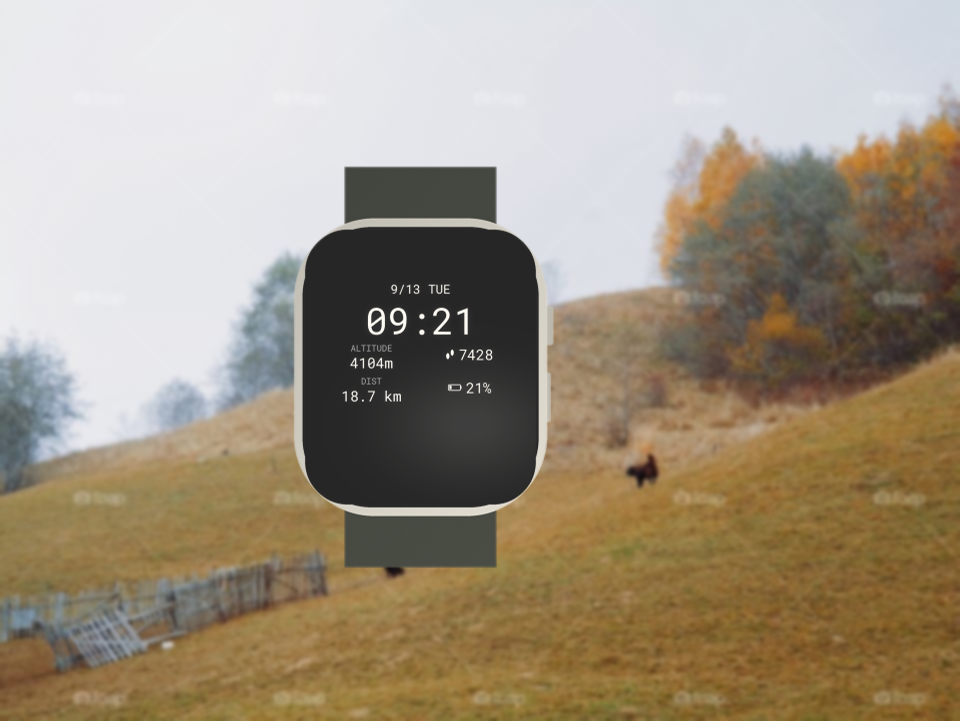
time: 9:21
